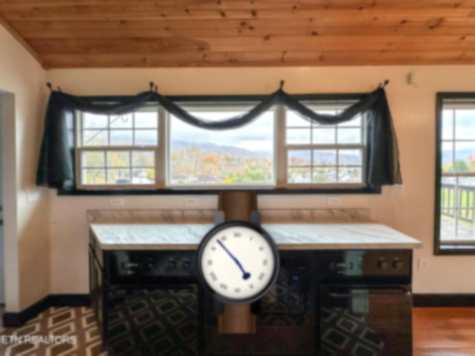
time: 4:53
